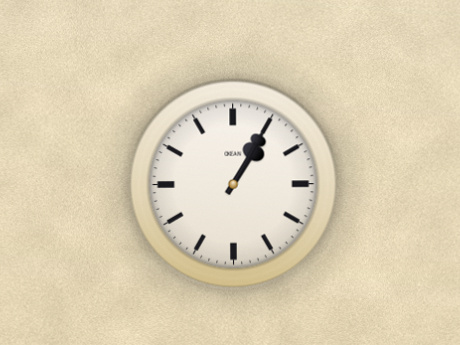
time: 1:05
